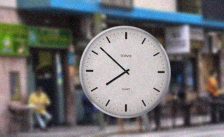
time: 7:52
